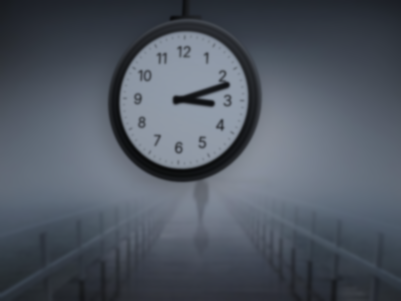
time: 3:12
